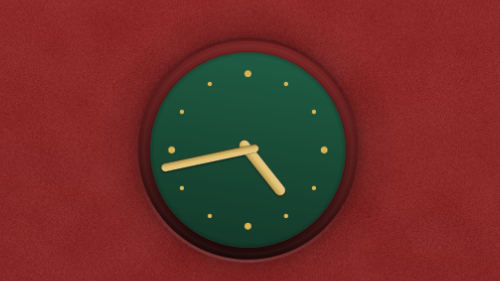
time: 4:43
